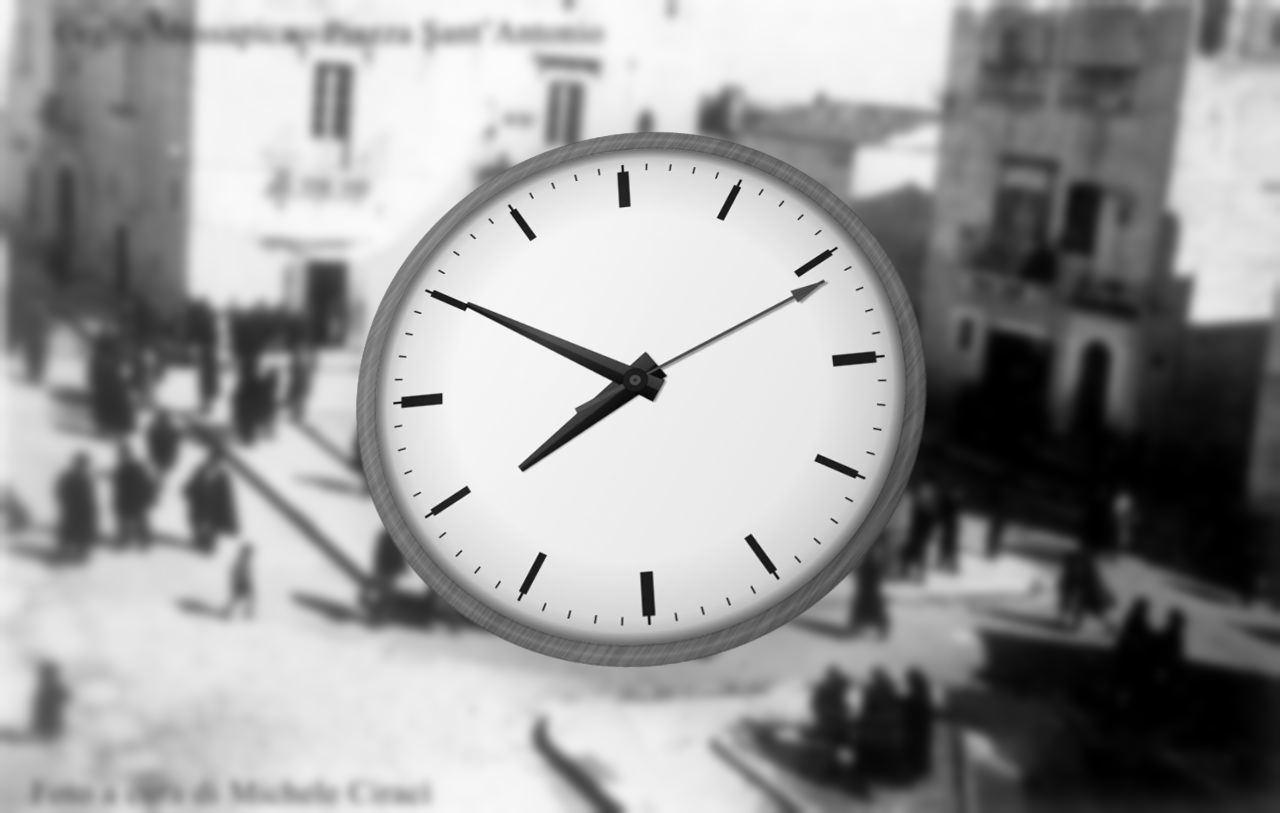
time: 7:50:11
